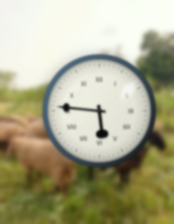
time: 5:46
